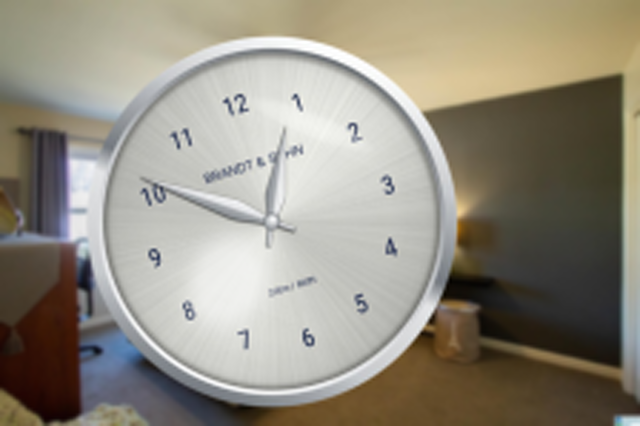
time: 12:51
